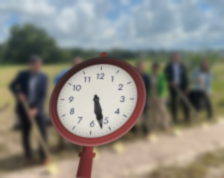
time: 5:27
